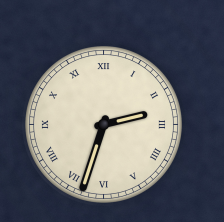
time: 2:33
